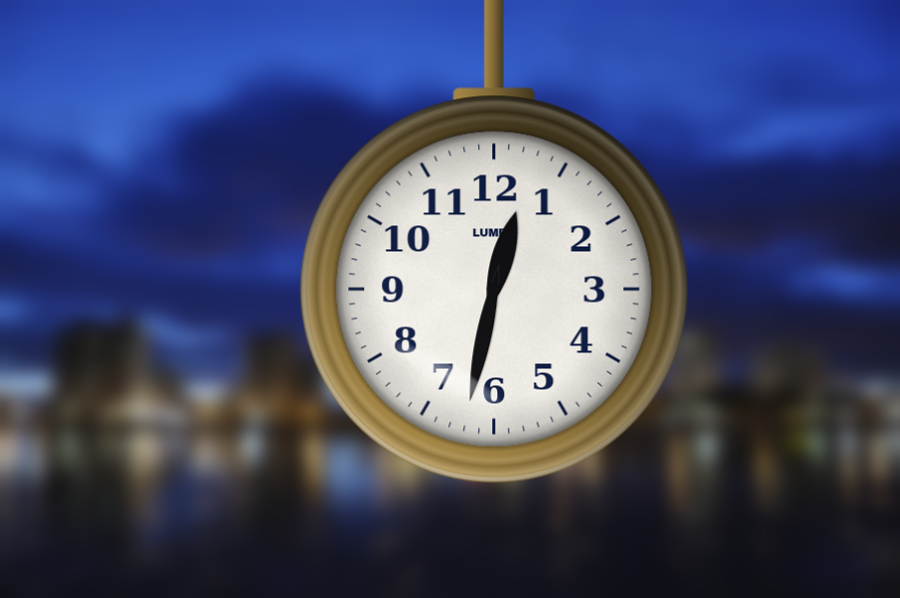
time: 12:32
